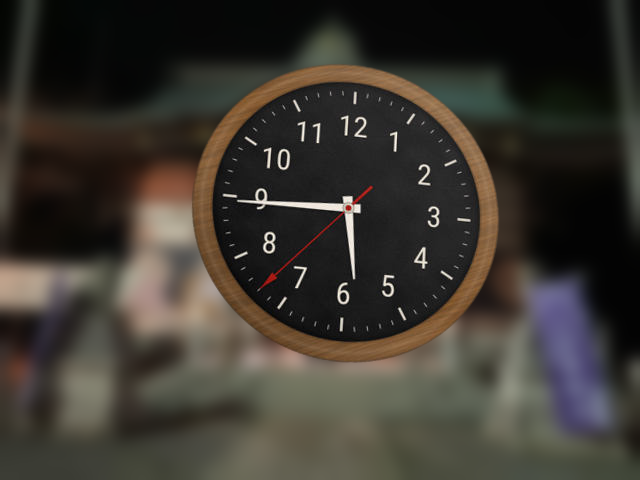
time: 5:44:37
